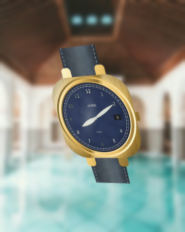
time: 8:10
